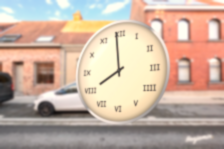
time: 7:59
